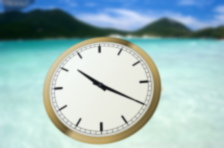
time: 10:20
